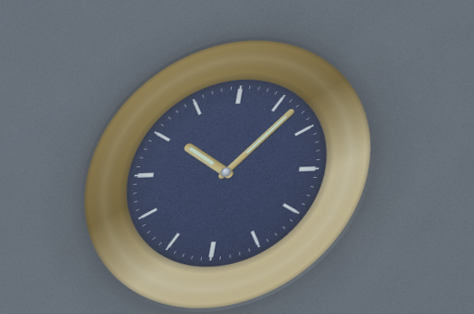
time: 10:07
